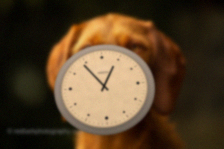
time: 12:54
